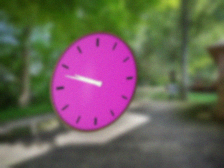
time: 9:48
